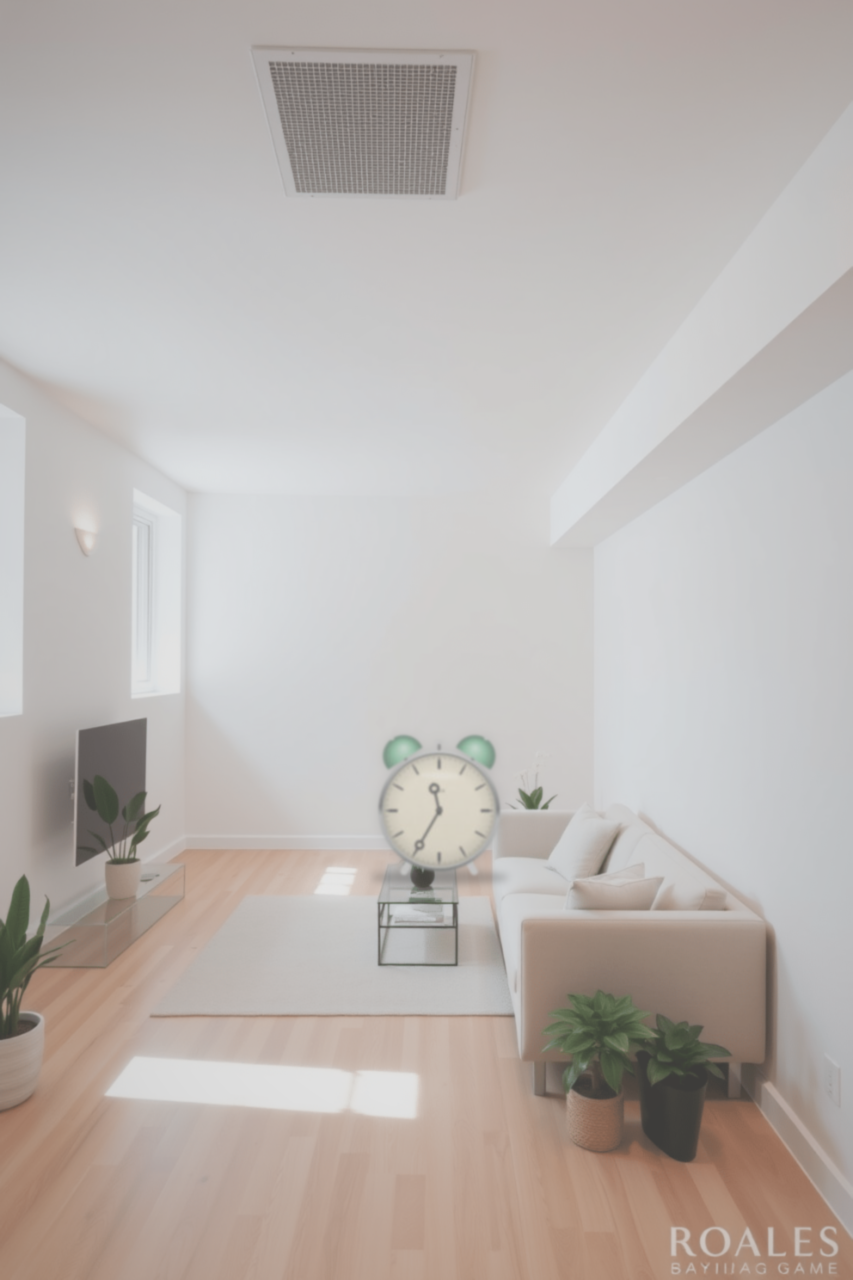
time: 11:35
